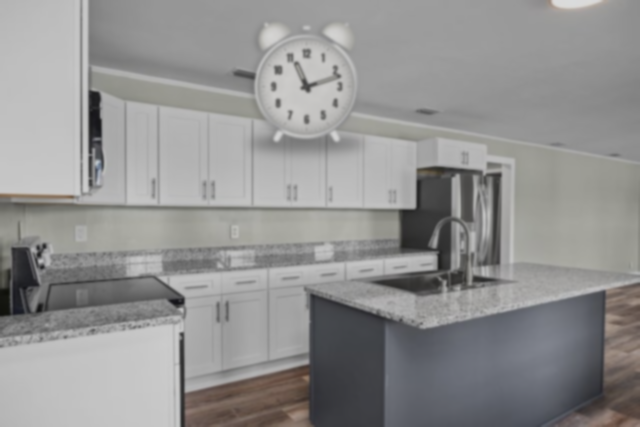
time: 11:12
